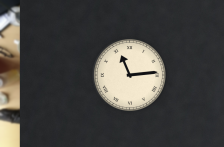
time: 11:14
